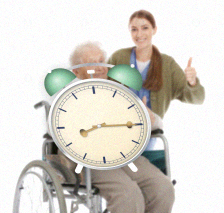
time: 8:15
